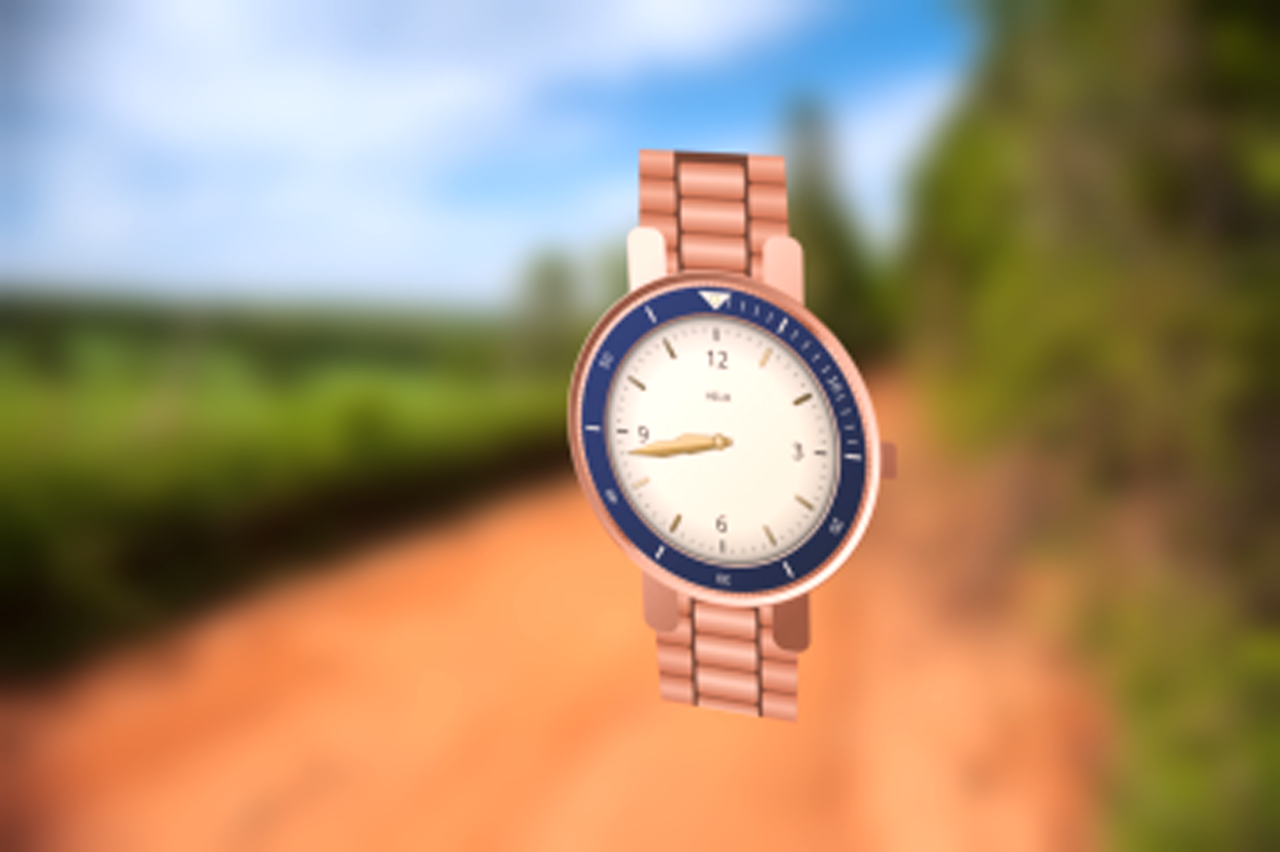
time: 8:43
